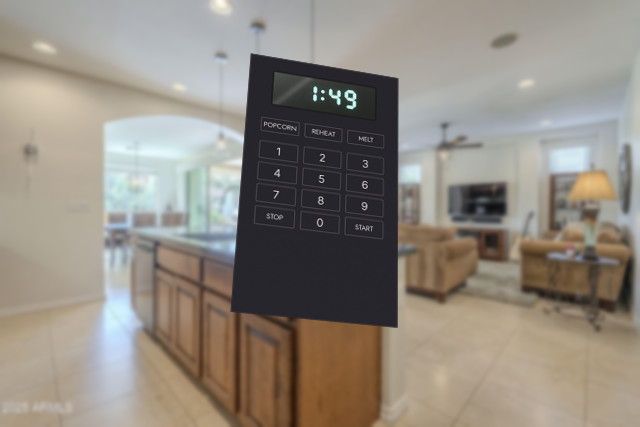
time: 1:49
